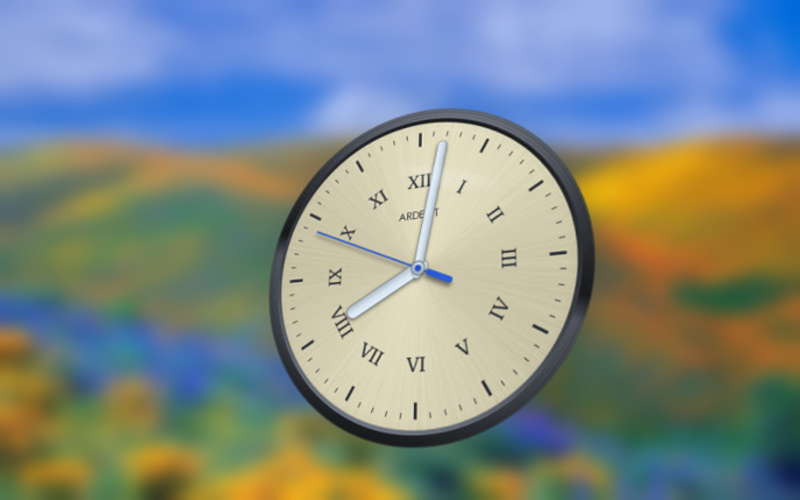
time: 8:01:49
